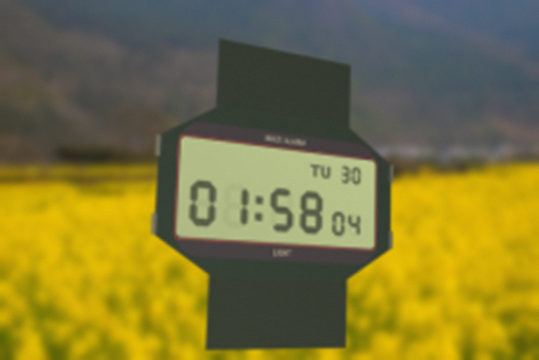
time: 1:58:04
